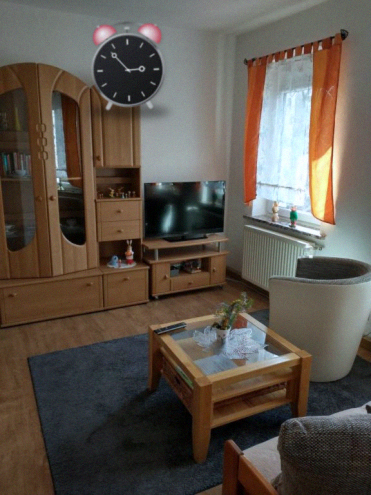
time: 2:53
